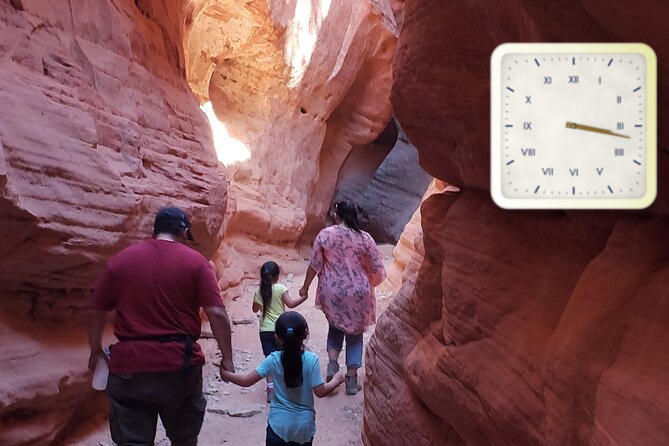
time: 3:17
